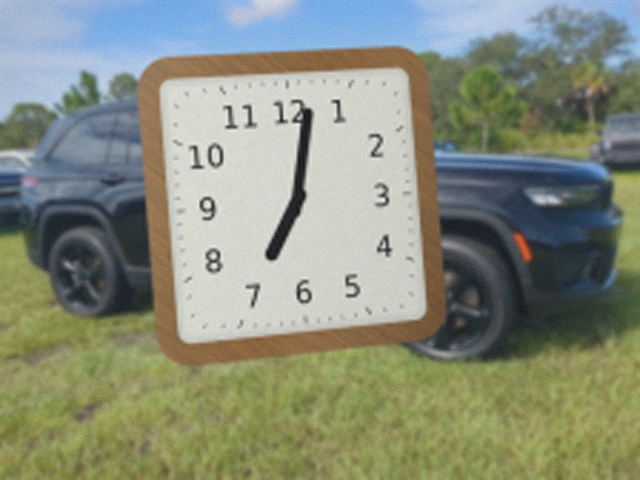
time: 7:02
